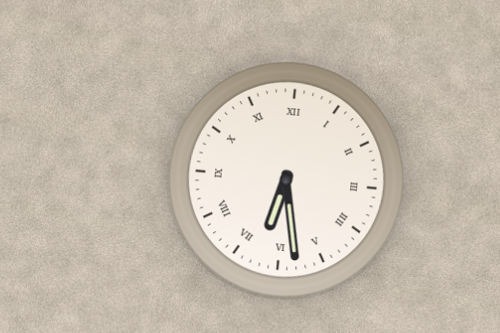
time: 6:28
